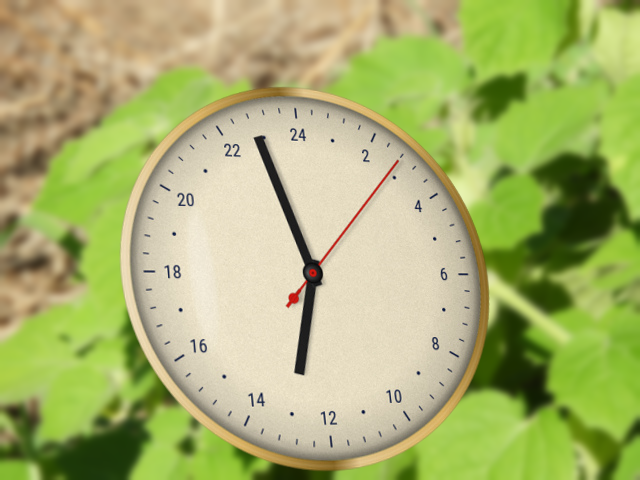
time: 12:57:07
